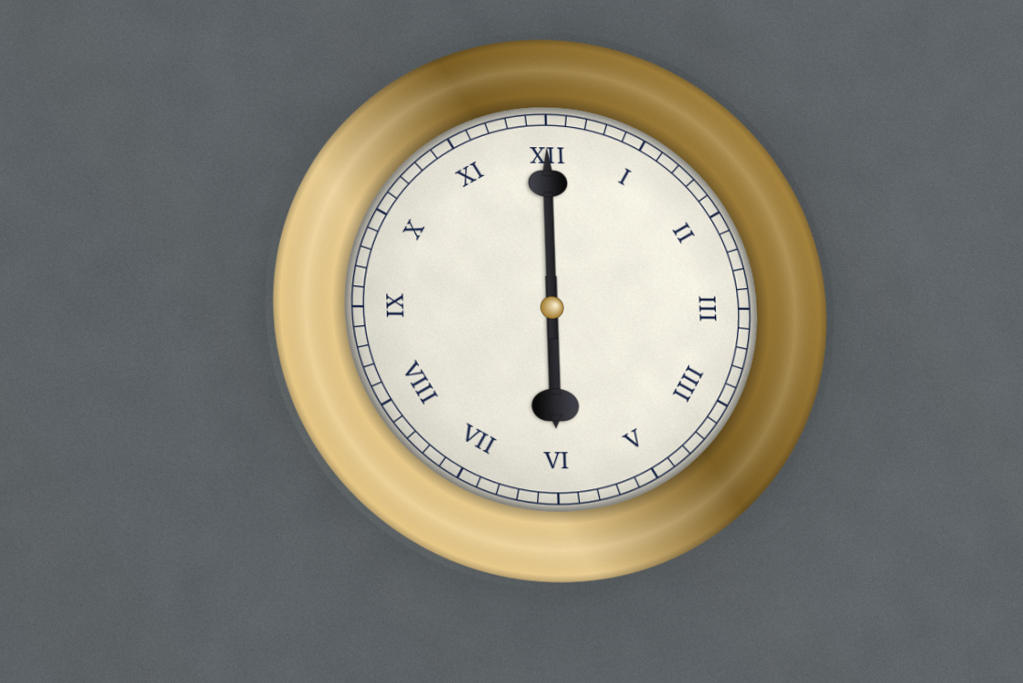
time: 6:00
